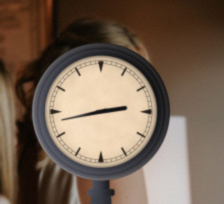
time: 2:43
